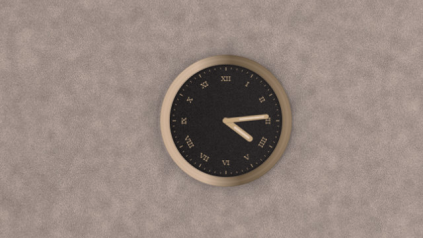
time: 4:14
